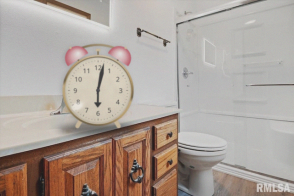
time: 6:02
